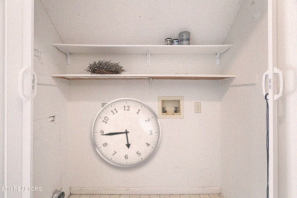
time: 5:44
